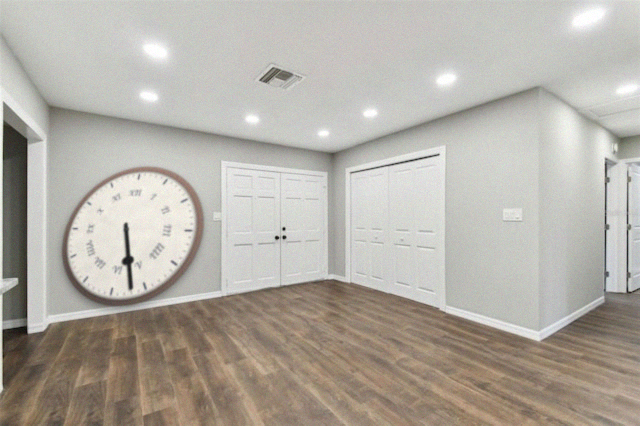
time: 5:27
